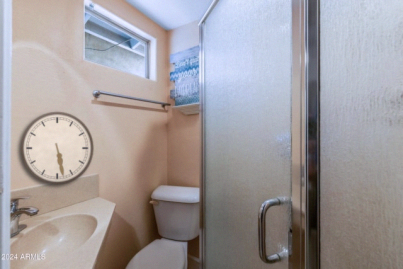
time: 5:28
